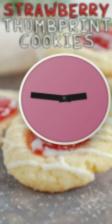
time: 2:46
